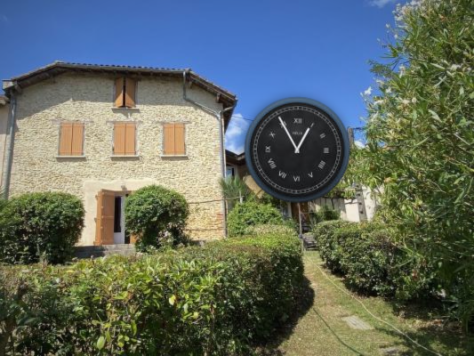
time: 12:55
